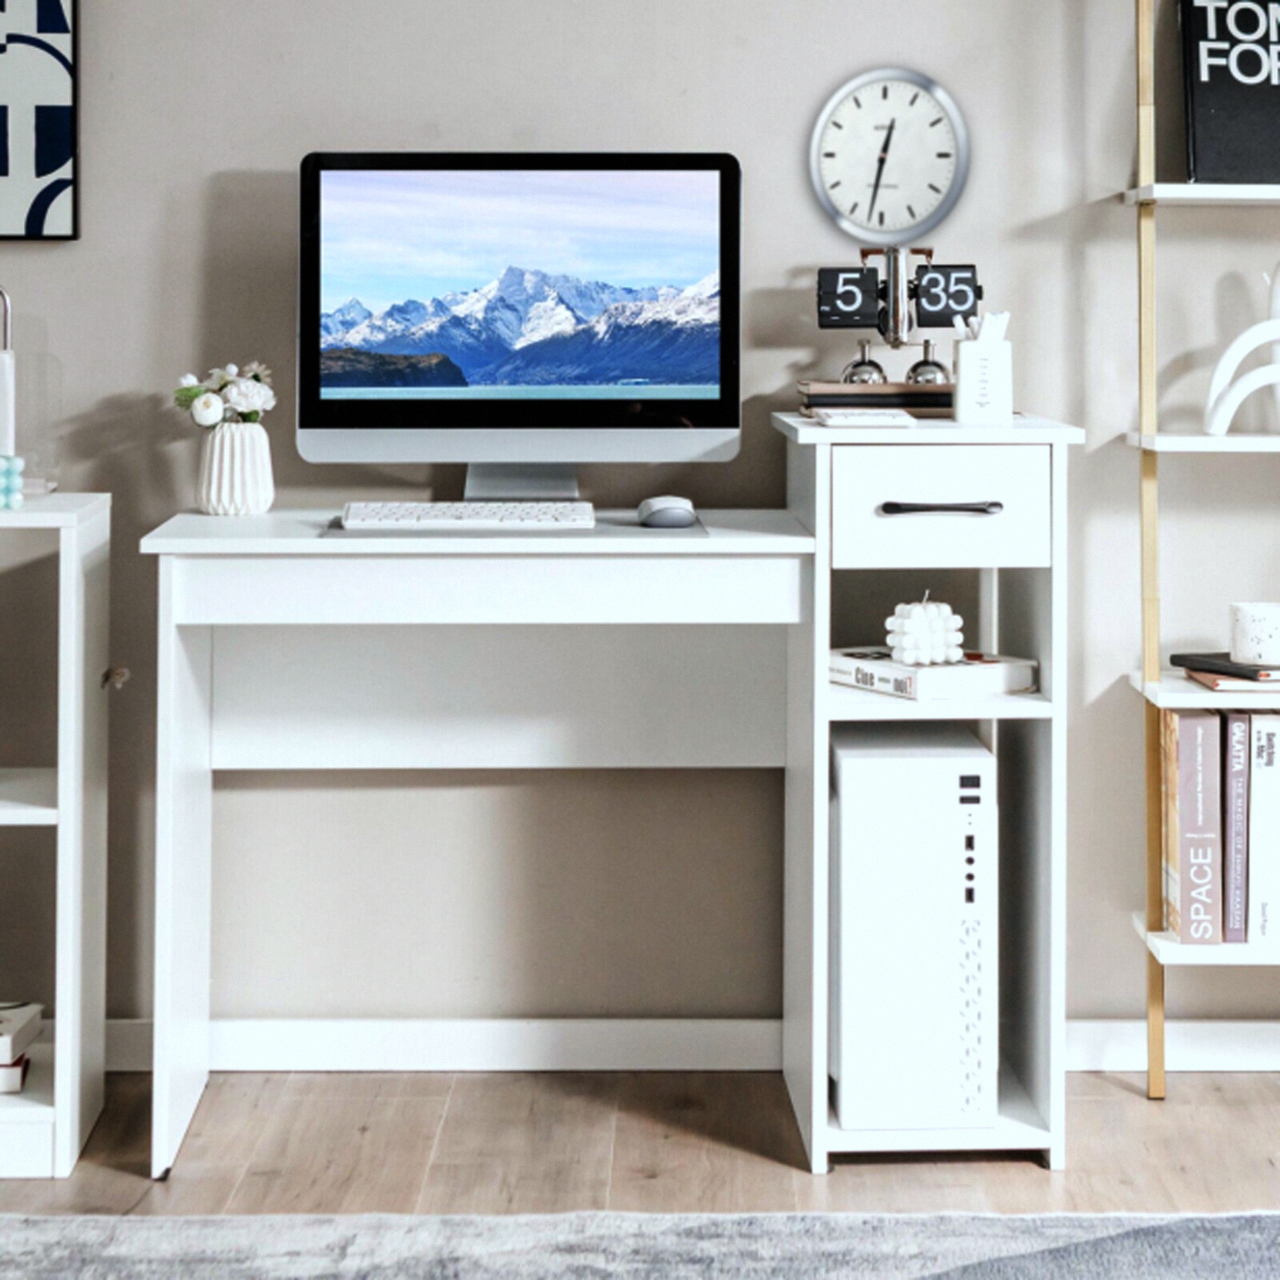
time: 12:32
